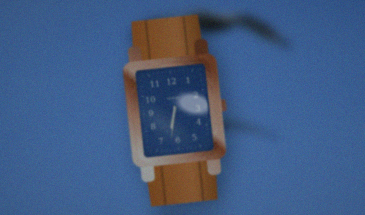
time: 6:32
